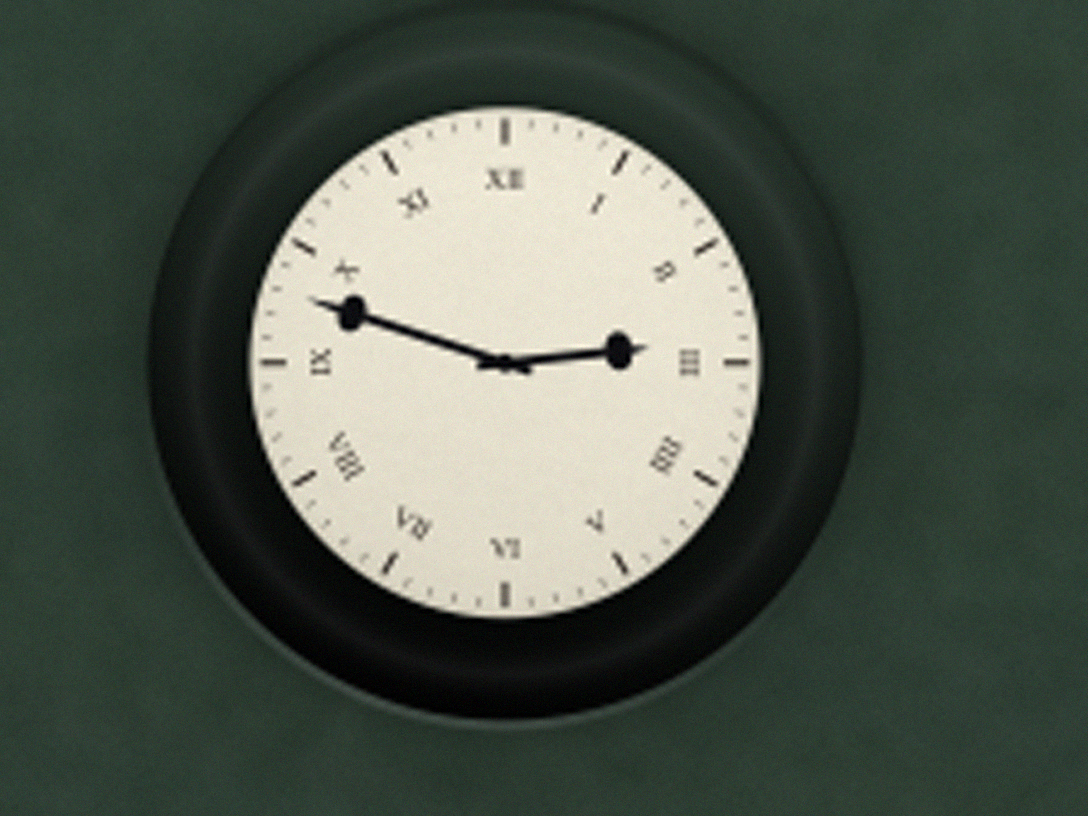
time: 2:48
